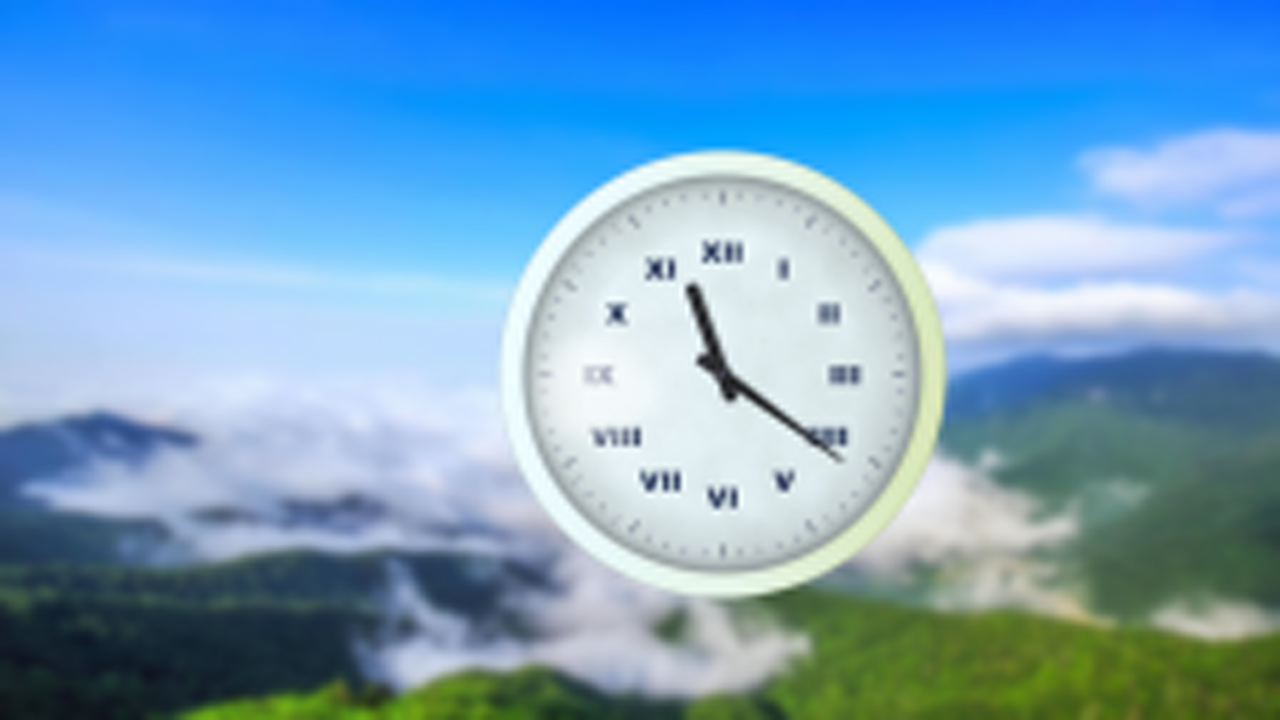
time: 11:21
